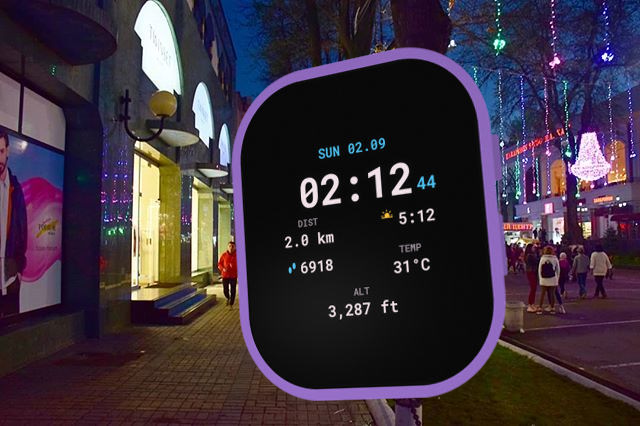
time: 2:12:44
